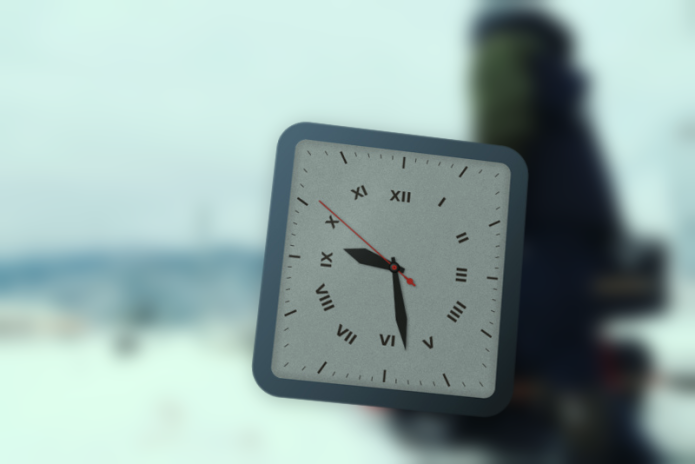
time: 9:27:51
